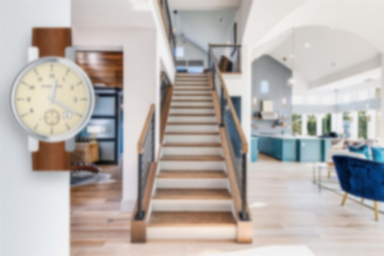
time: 12:20
